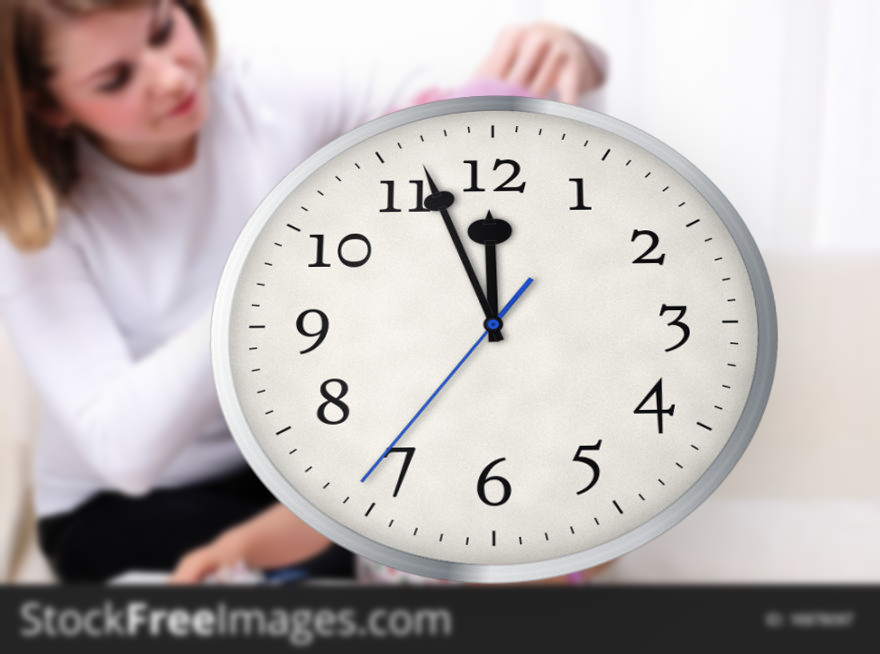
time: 11:56:36
